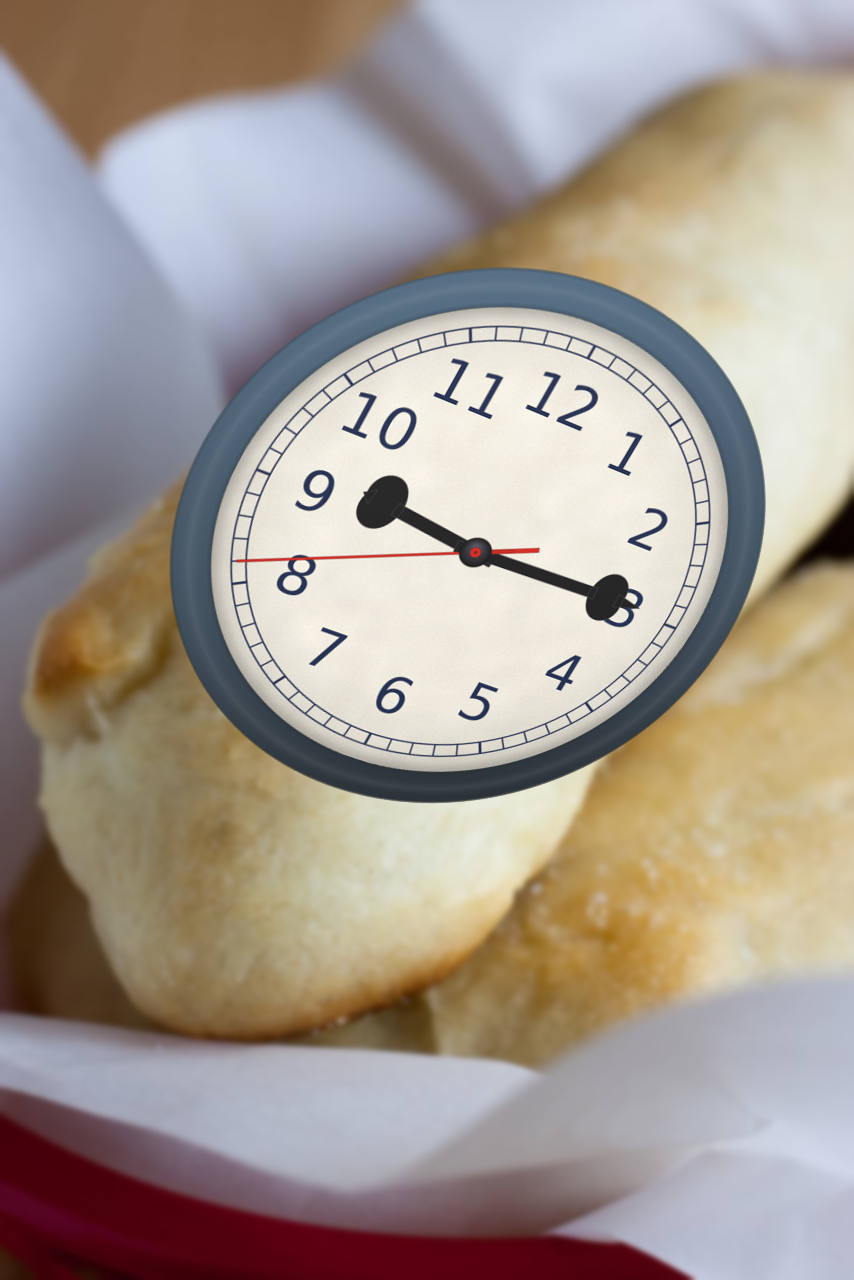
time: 9:14:41
